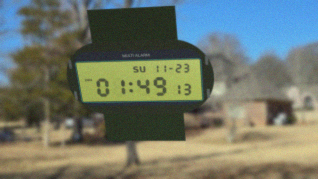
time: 1:49:13
